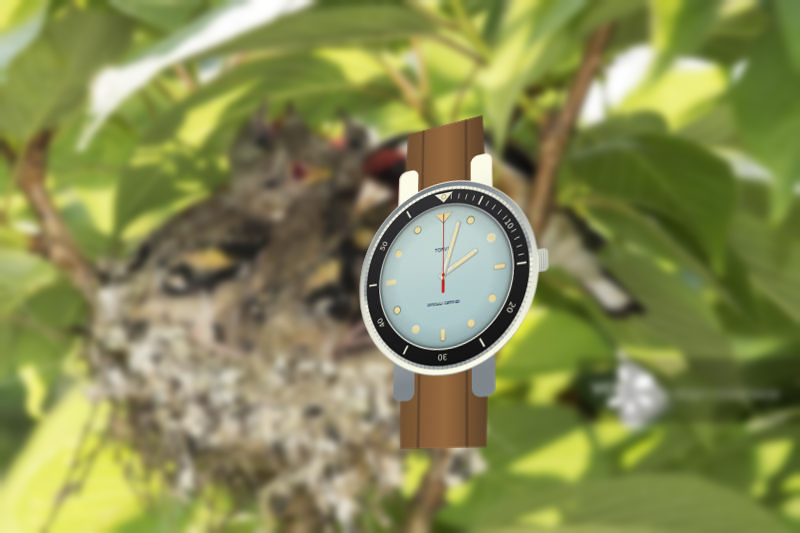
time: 2:03:00
